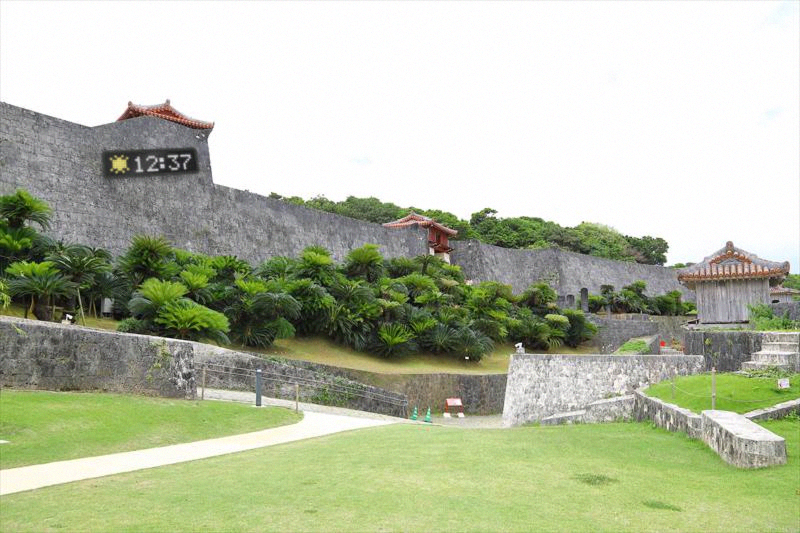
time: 12:37
